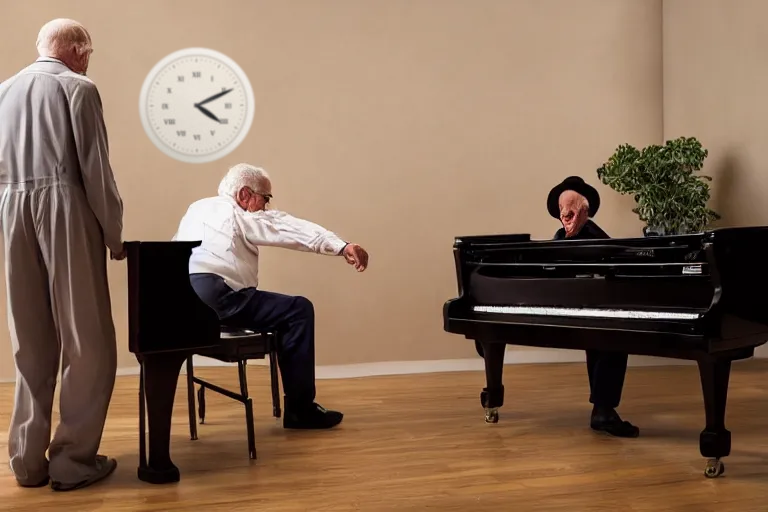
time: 4:11
